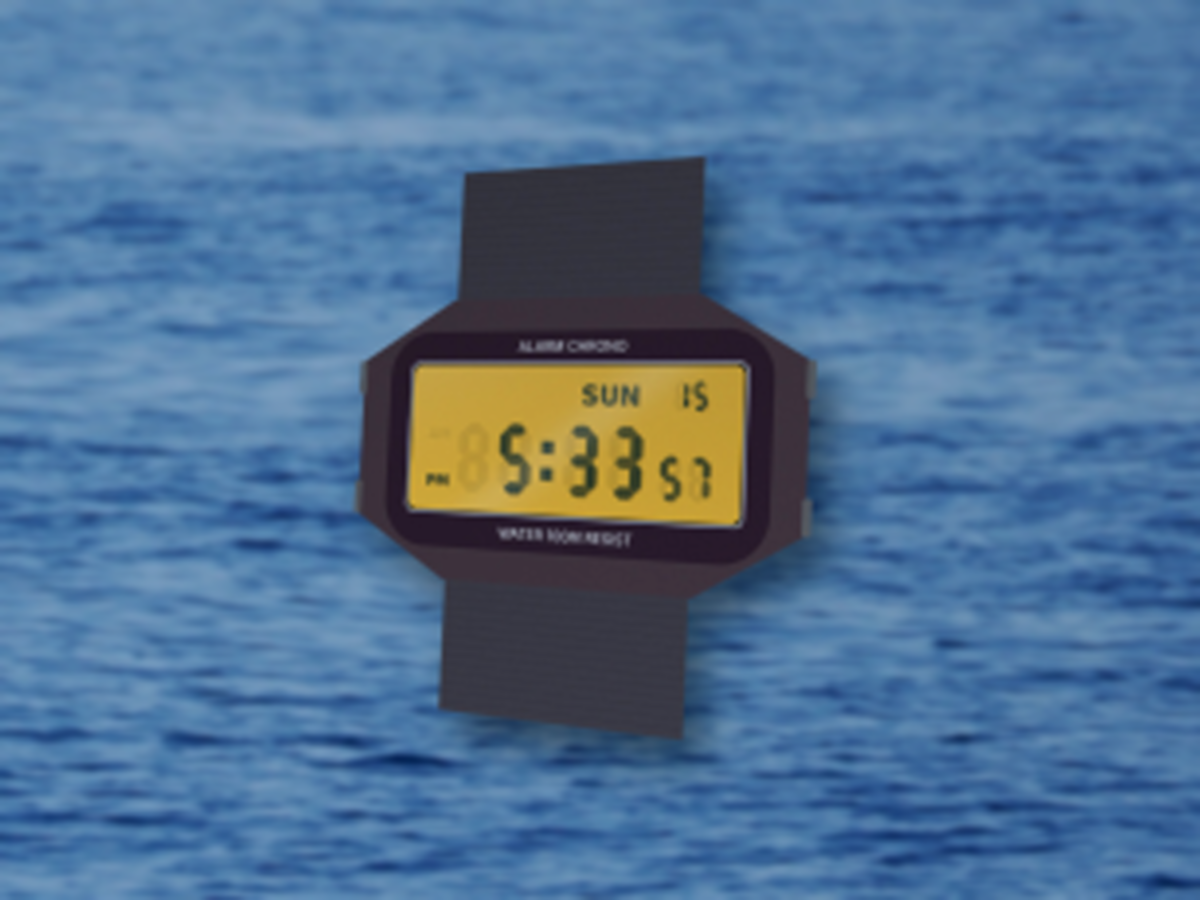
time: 5:33:57
